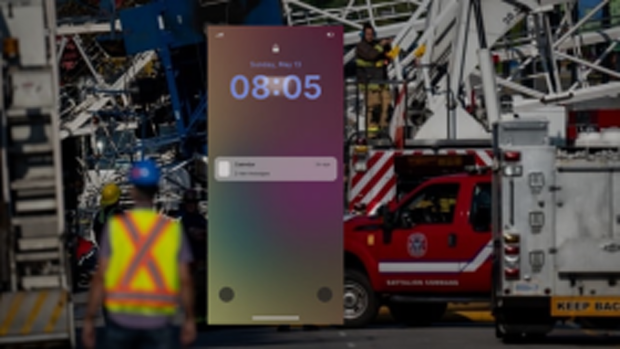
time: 8:05
